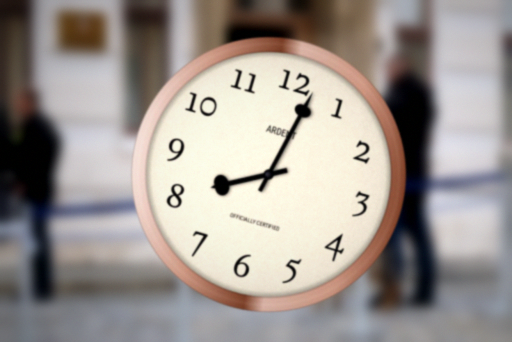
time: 8:02
